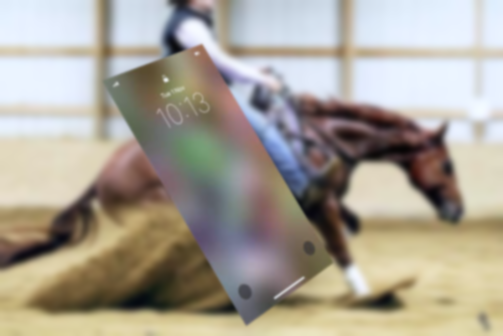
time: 10:13
